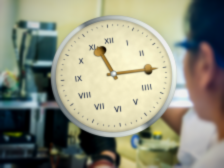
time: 11:15
